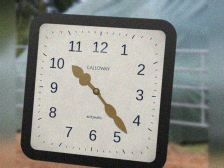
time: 10:23
